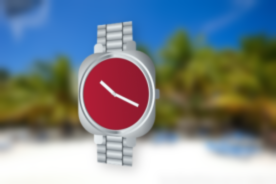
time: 10:19
